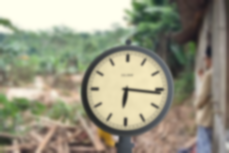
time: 6:16
